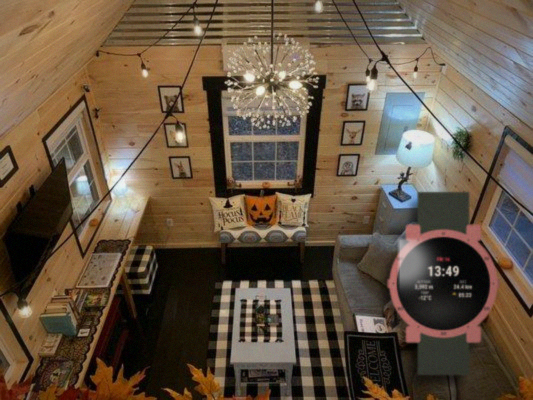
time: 13:49
